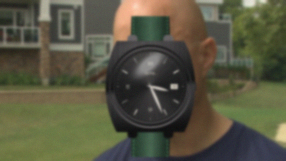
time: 3:26
